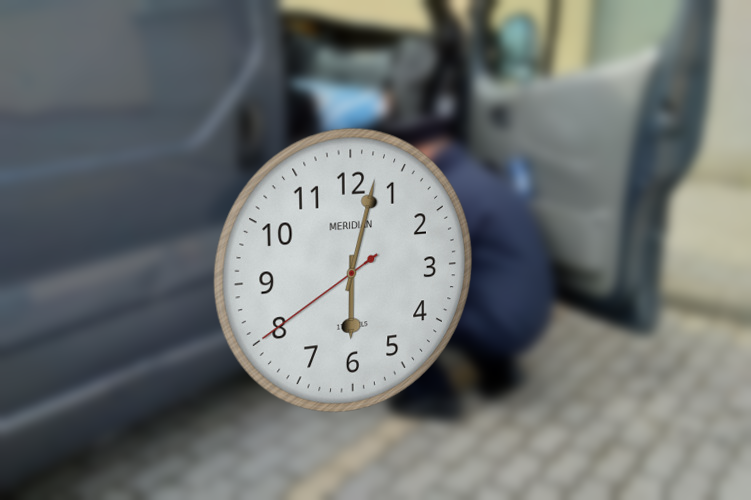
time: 6:02:40
